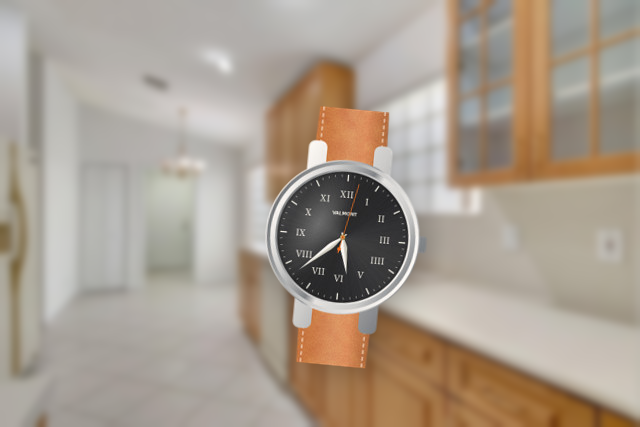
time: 5:38:02
